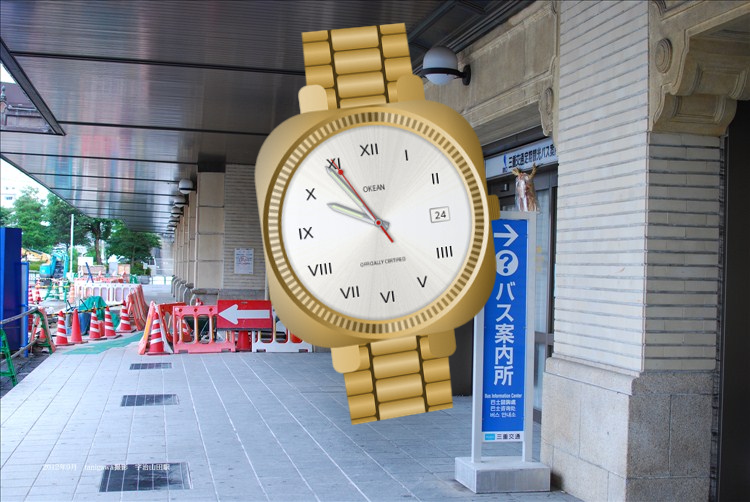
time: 9:53:55
